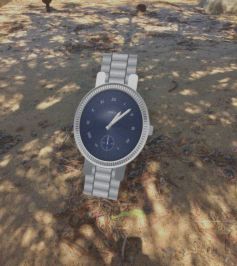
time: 1:08
